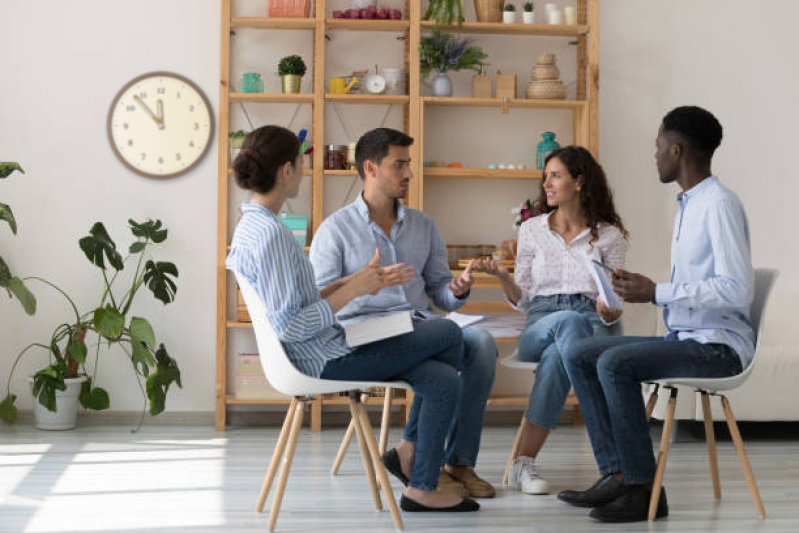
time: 11:53
